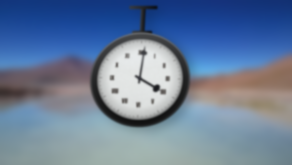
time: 4:01
